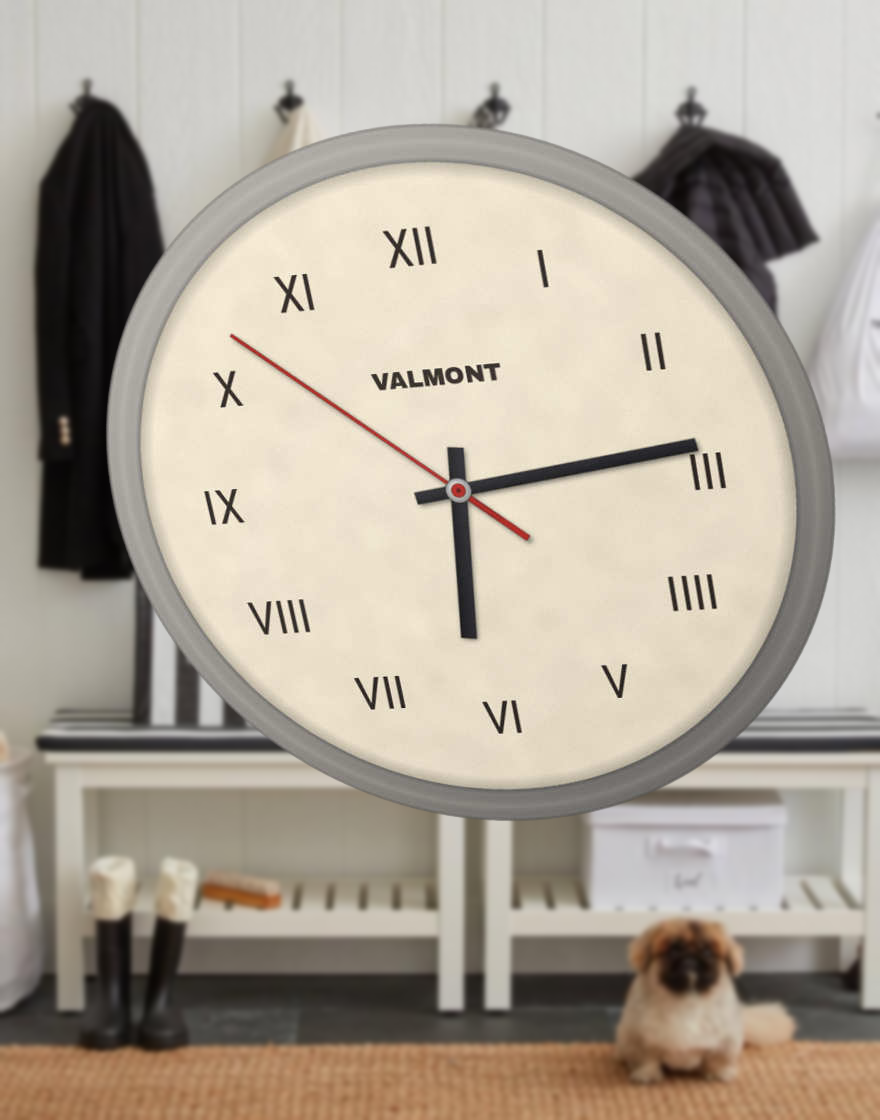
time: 6:13:52
